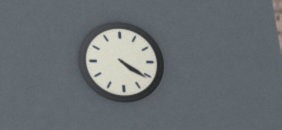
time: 4:21
